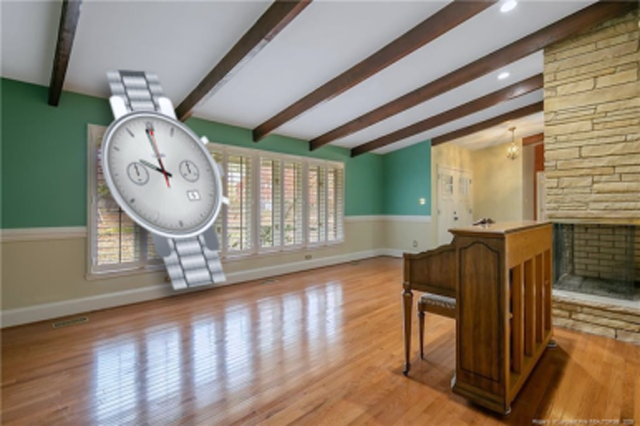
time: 9:59
